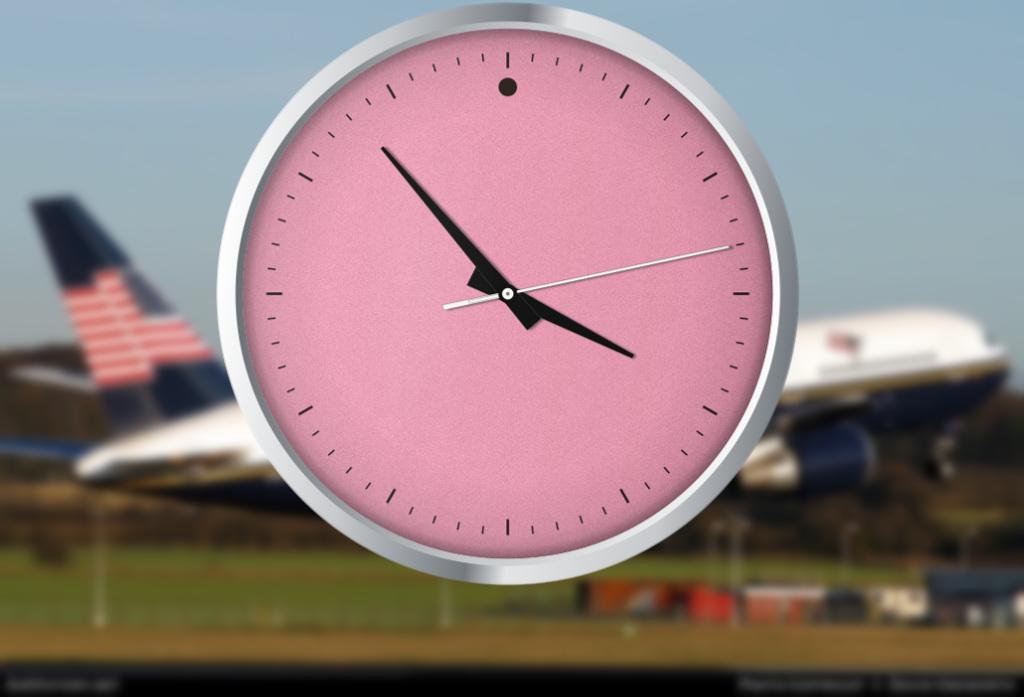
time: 3:53:13
